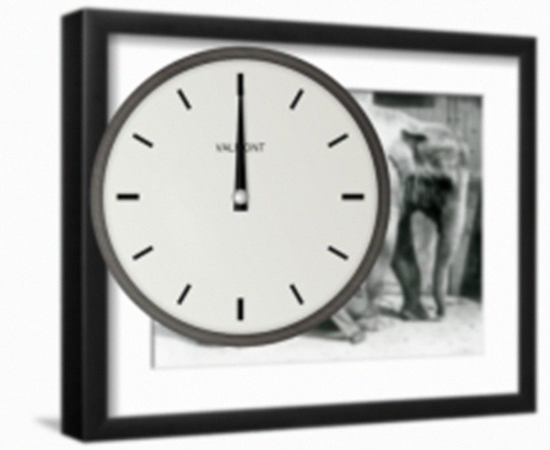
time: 12:00
